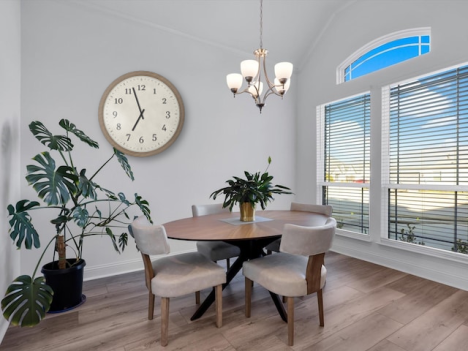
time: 6:57
